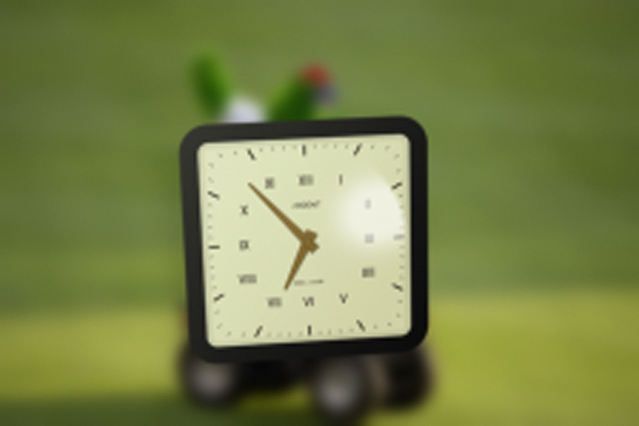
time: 6:53
